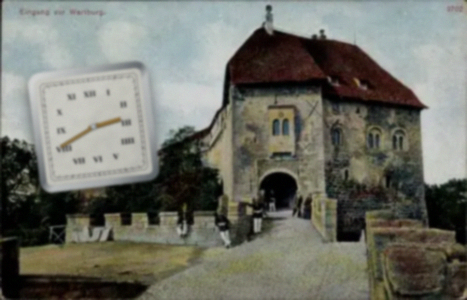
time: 2:41
